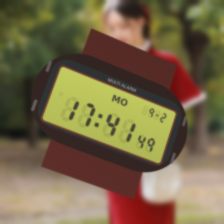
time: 17:41:49
